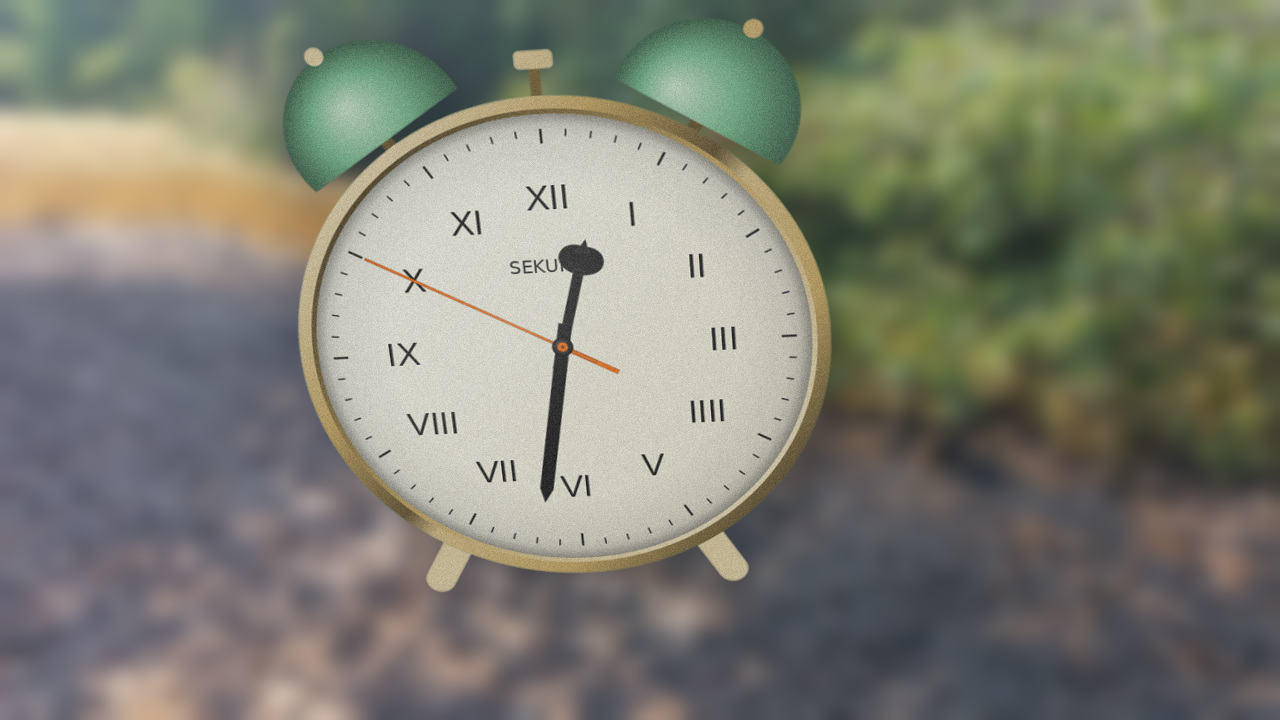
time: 12:31:50
